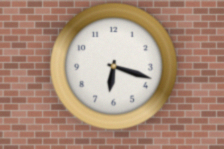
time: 6:18
